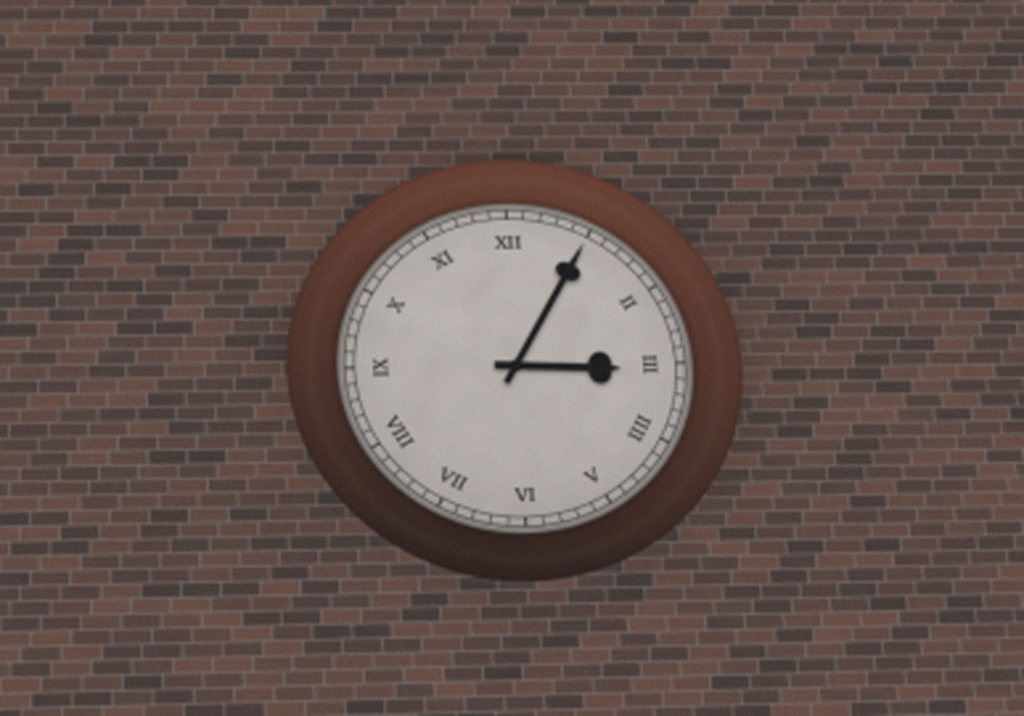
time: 3:05
